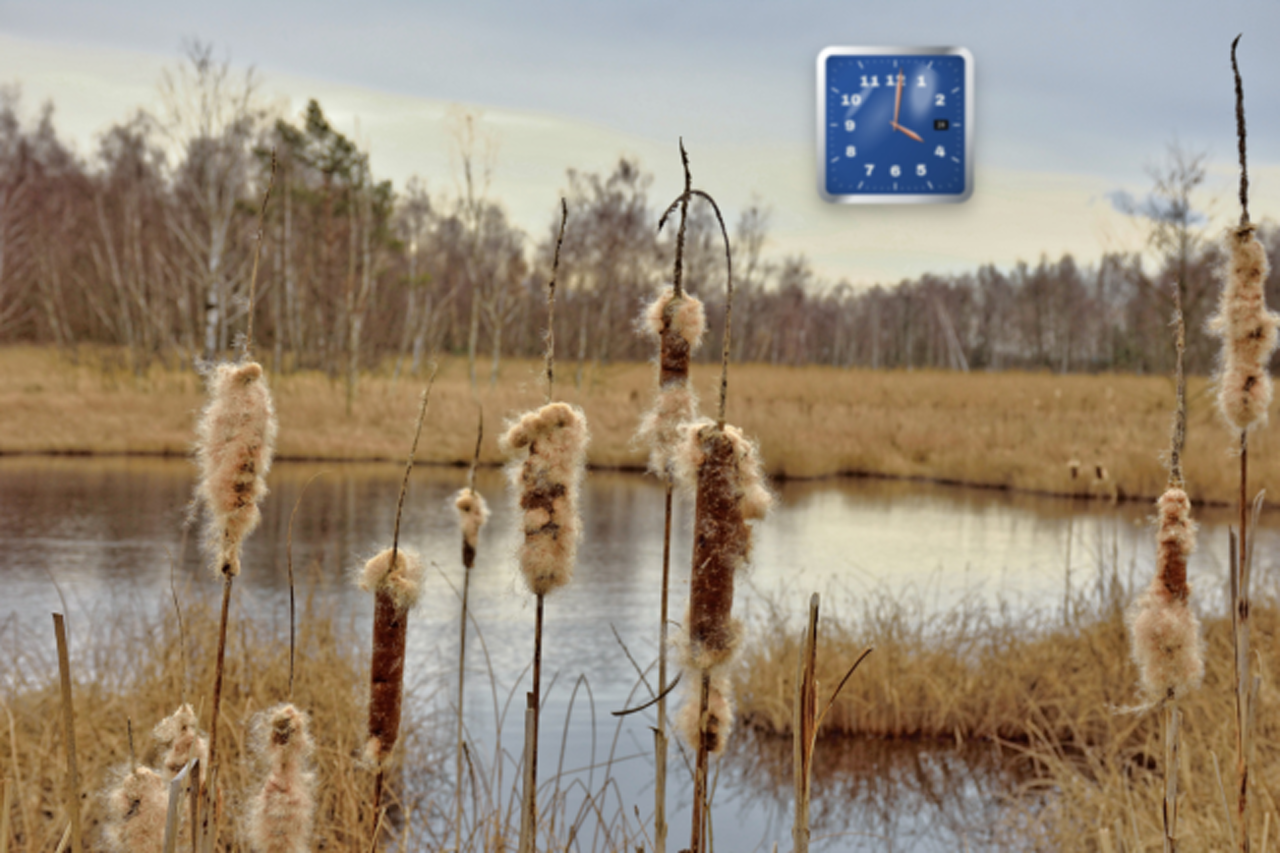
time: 4:01
